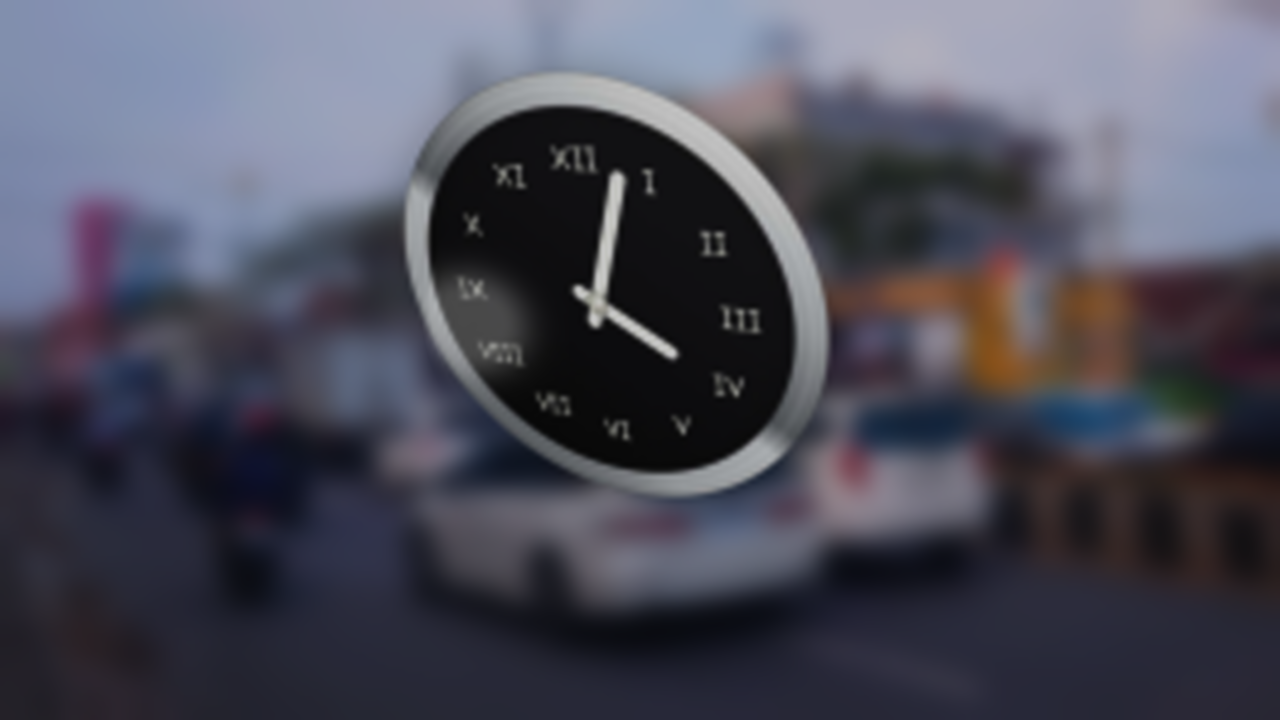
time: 4:03
